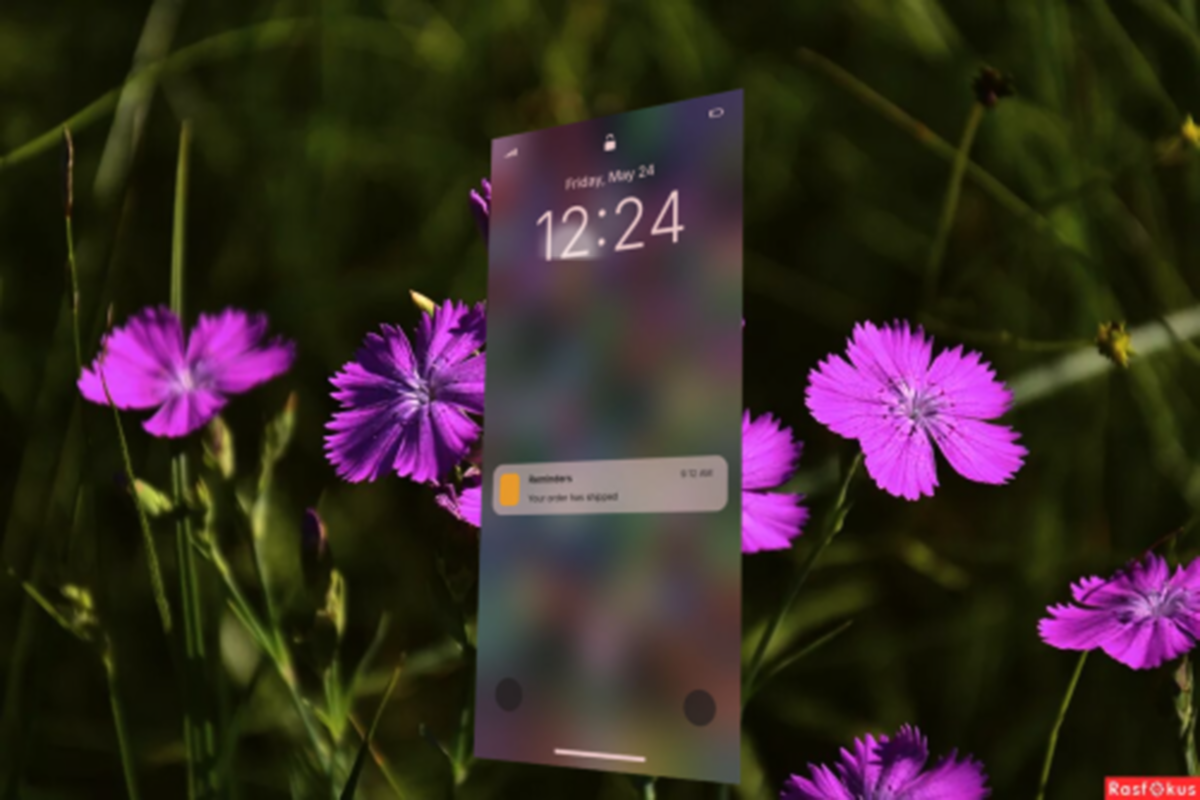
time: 12:24
